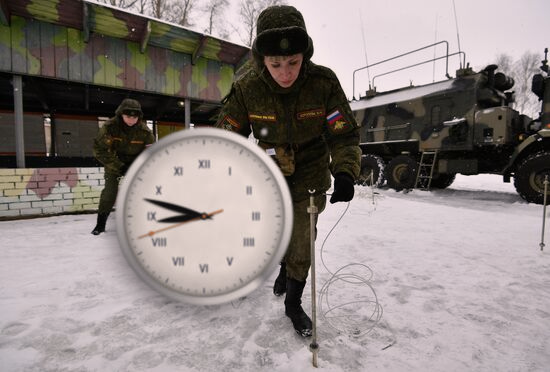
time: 8:47:42
